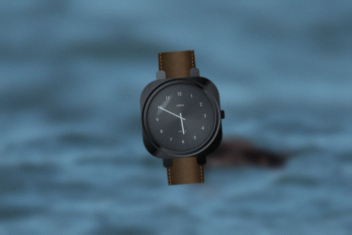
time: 5:50
